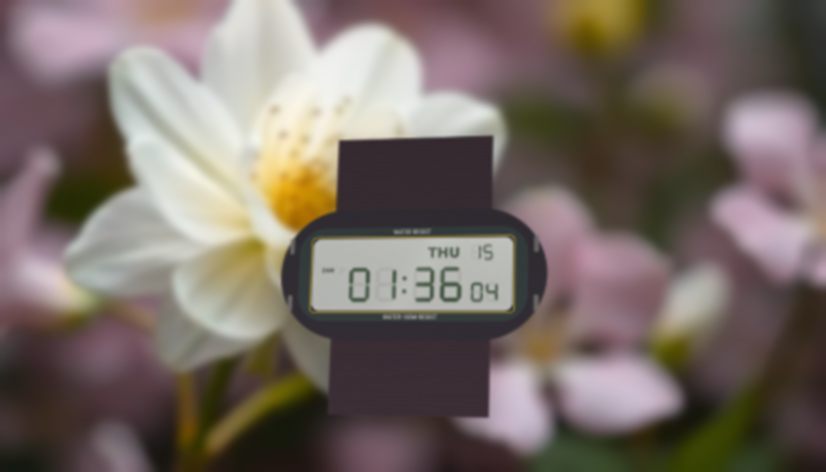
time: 1:36:04
